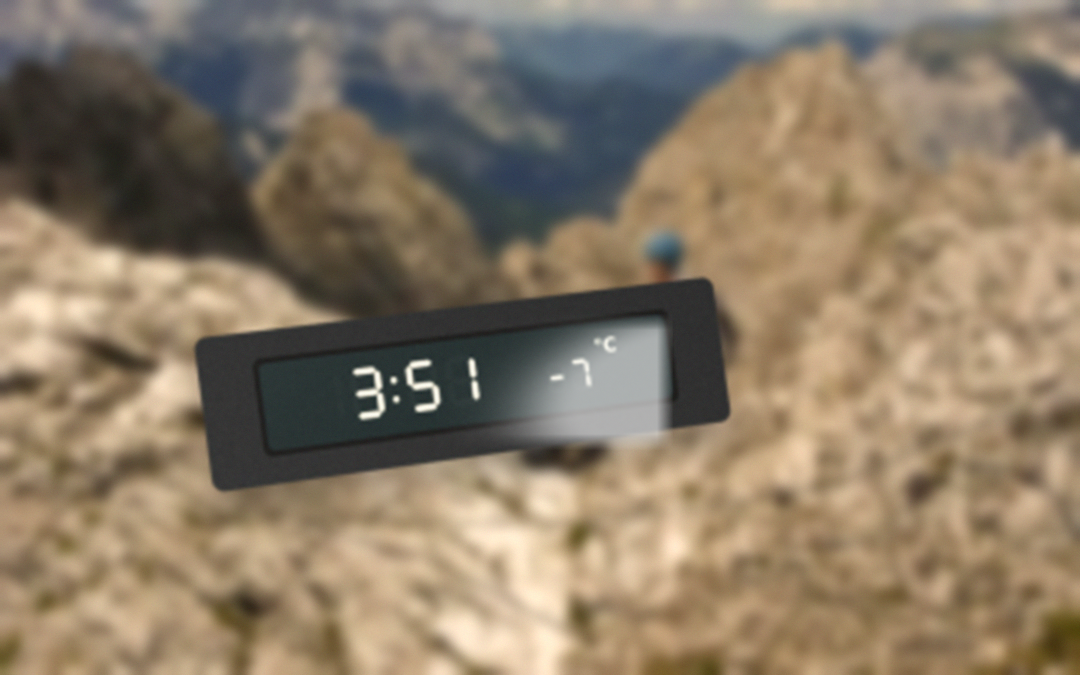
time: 3:51
